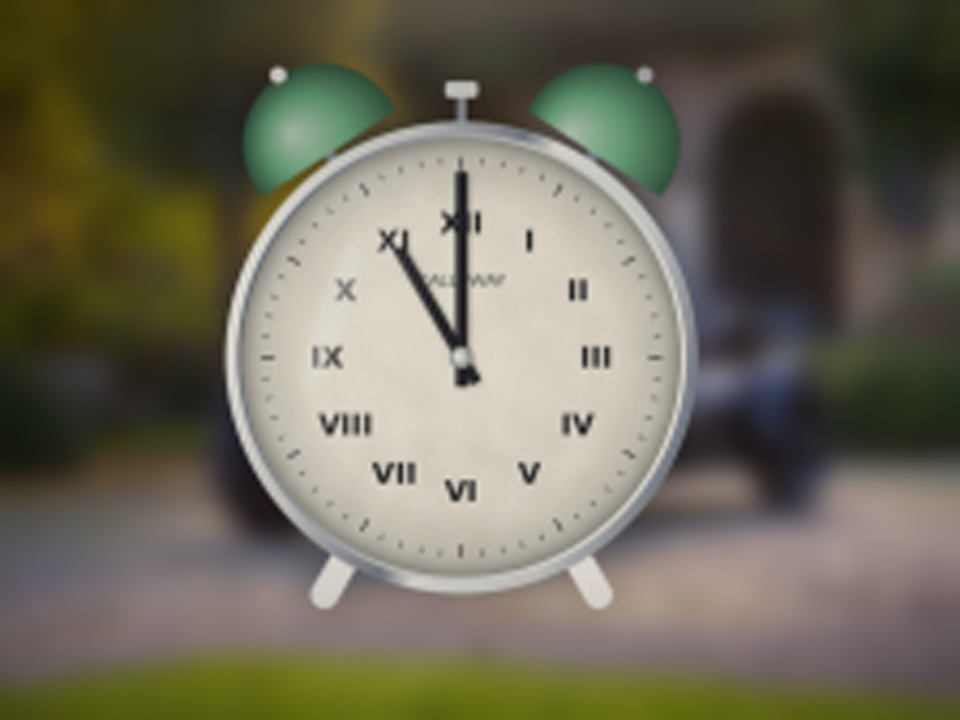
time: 11:00
